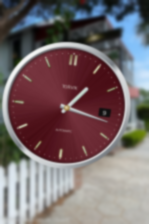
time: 1:17
